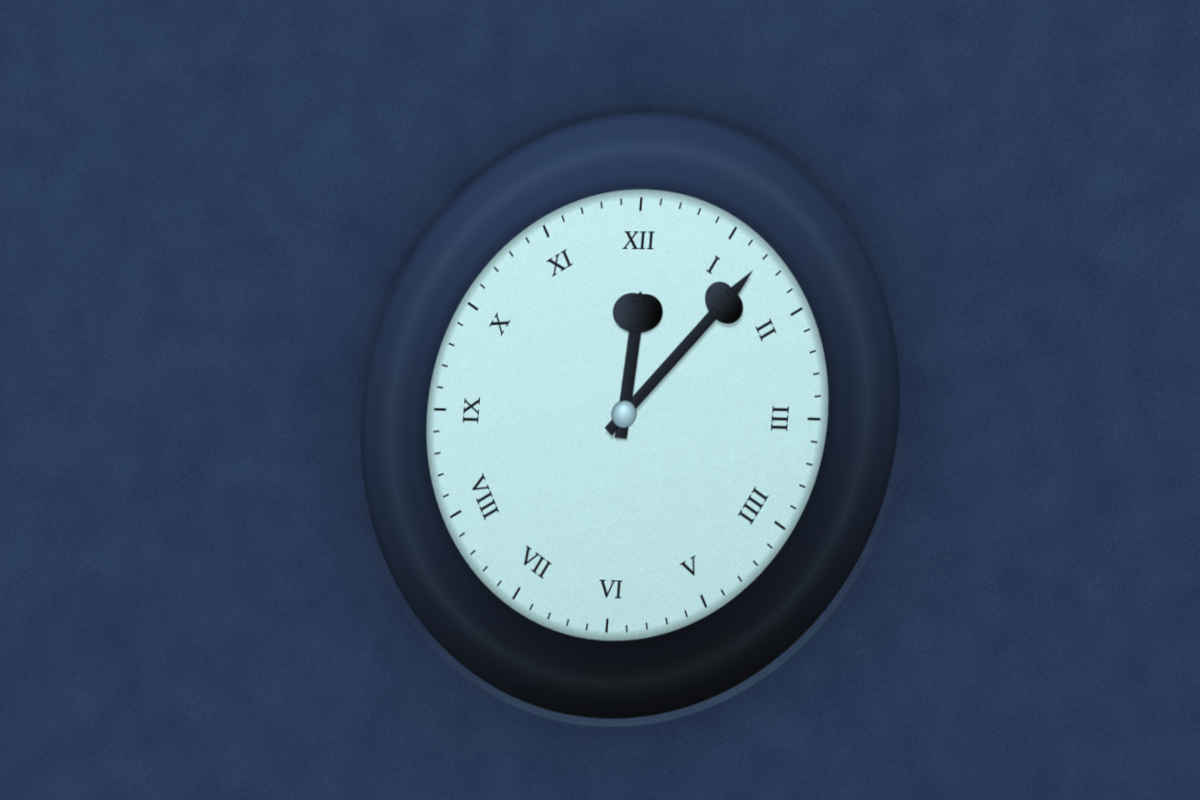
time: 12:07
